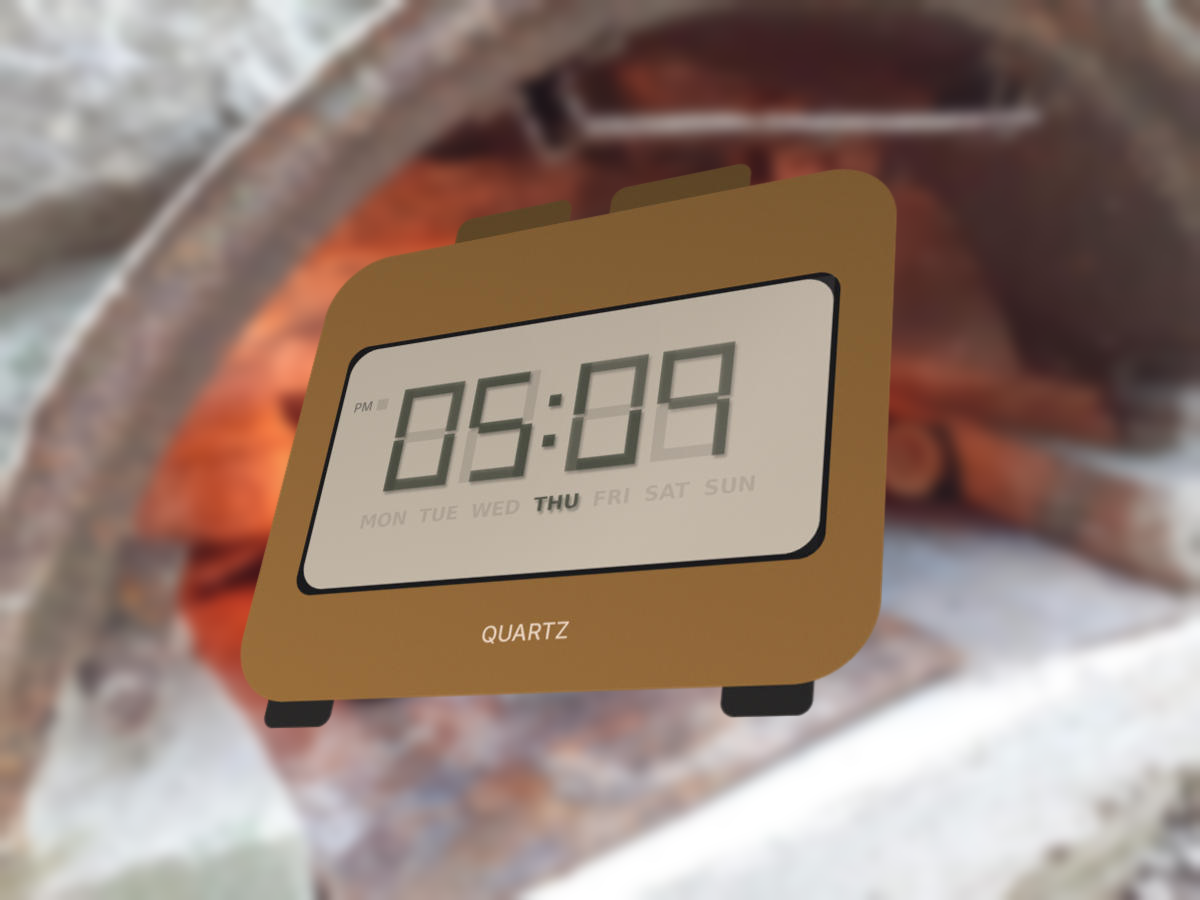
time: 5:09
